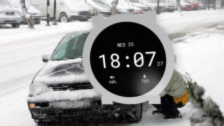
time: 18:07
